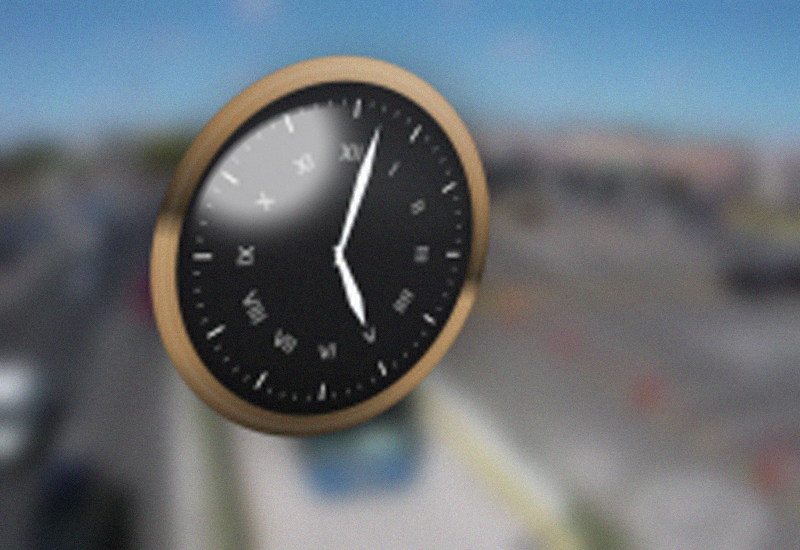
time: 5:02
